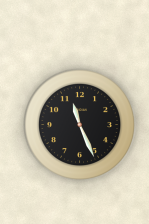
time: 11:26
